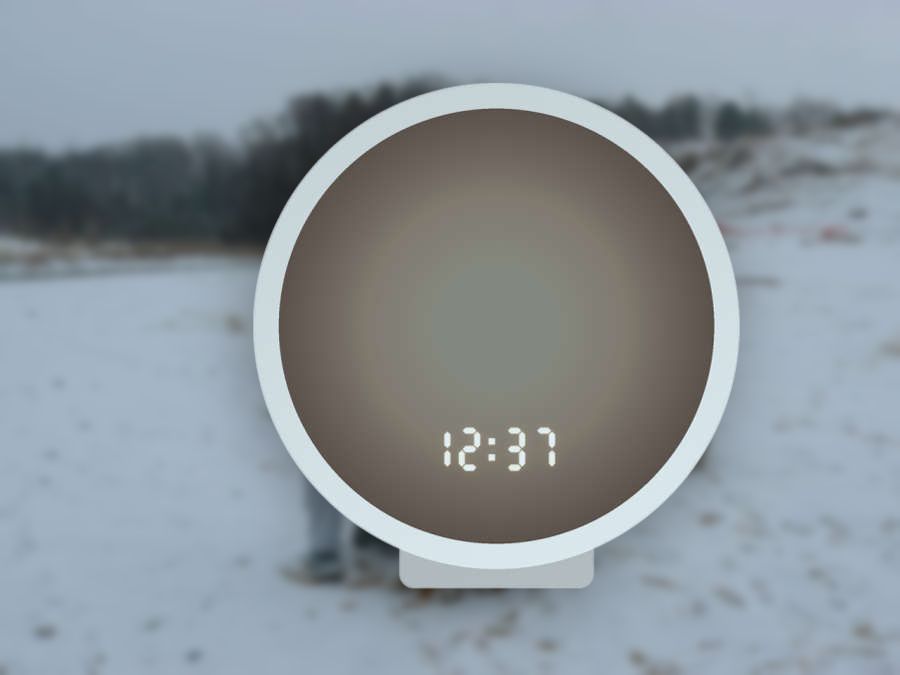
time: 12:37
